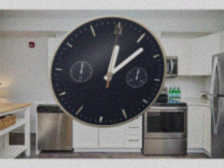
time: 12:07
